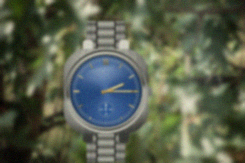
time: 2:15
